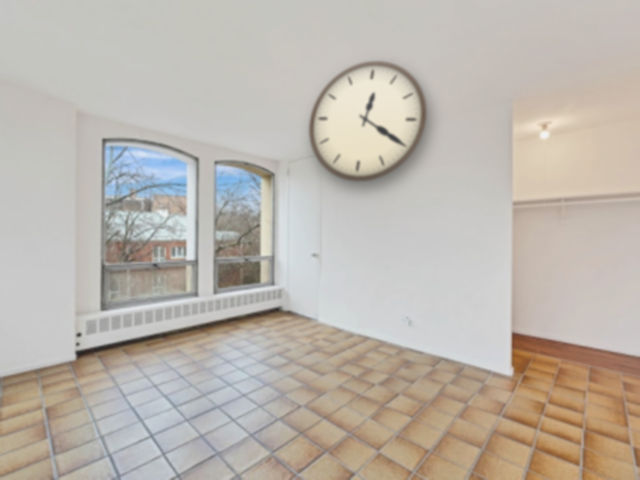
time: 12:20
